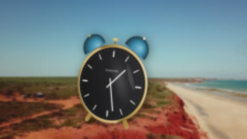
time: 1:28
